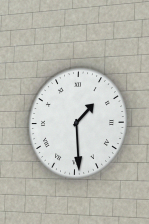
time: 1:29
